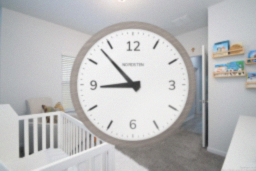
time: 8:53
